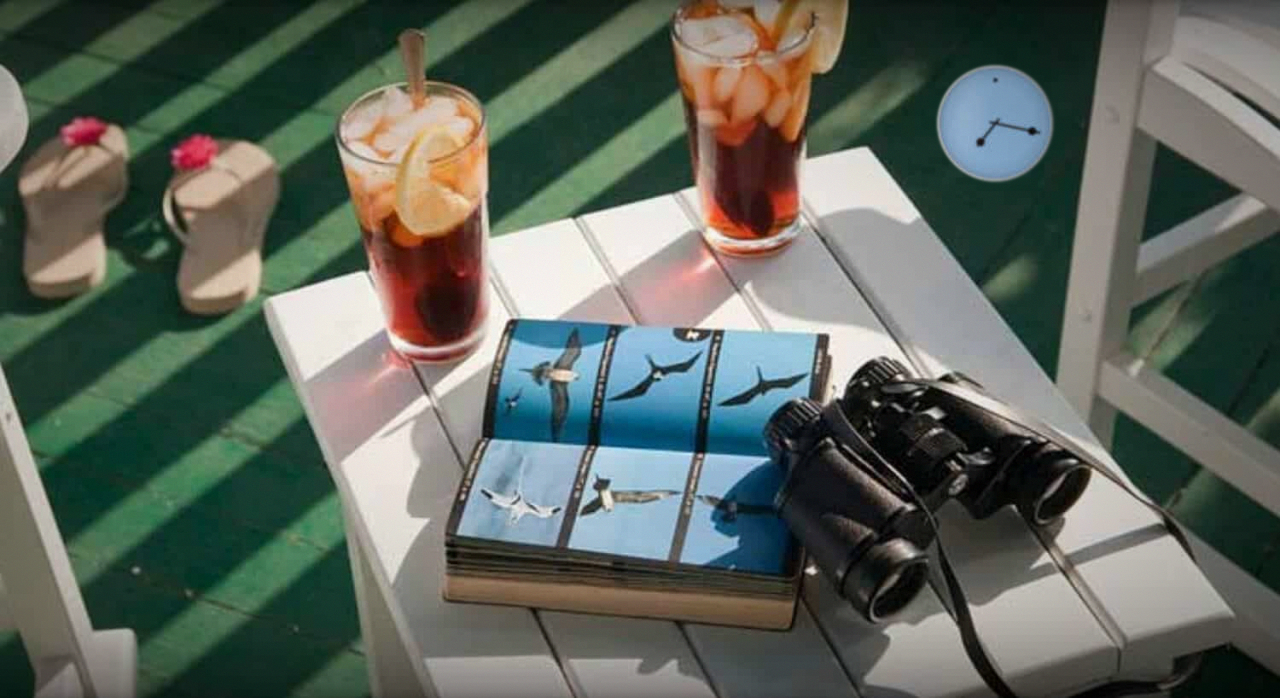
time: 7:17
